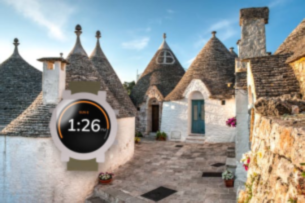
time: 1:26
